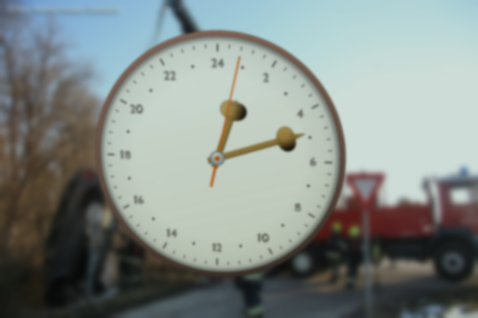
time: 1:12:02
